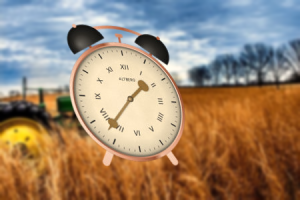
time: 1:37
